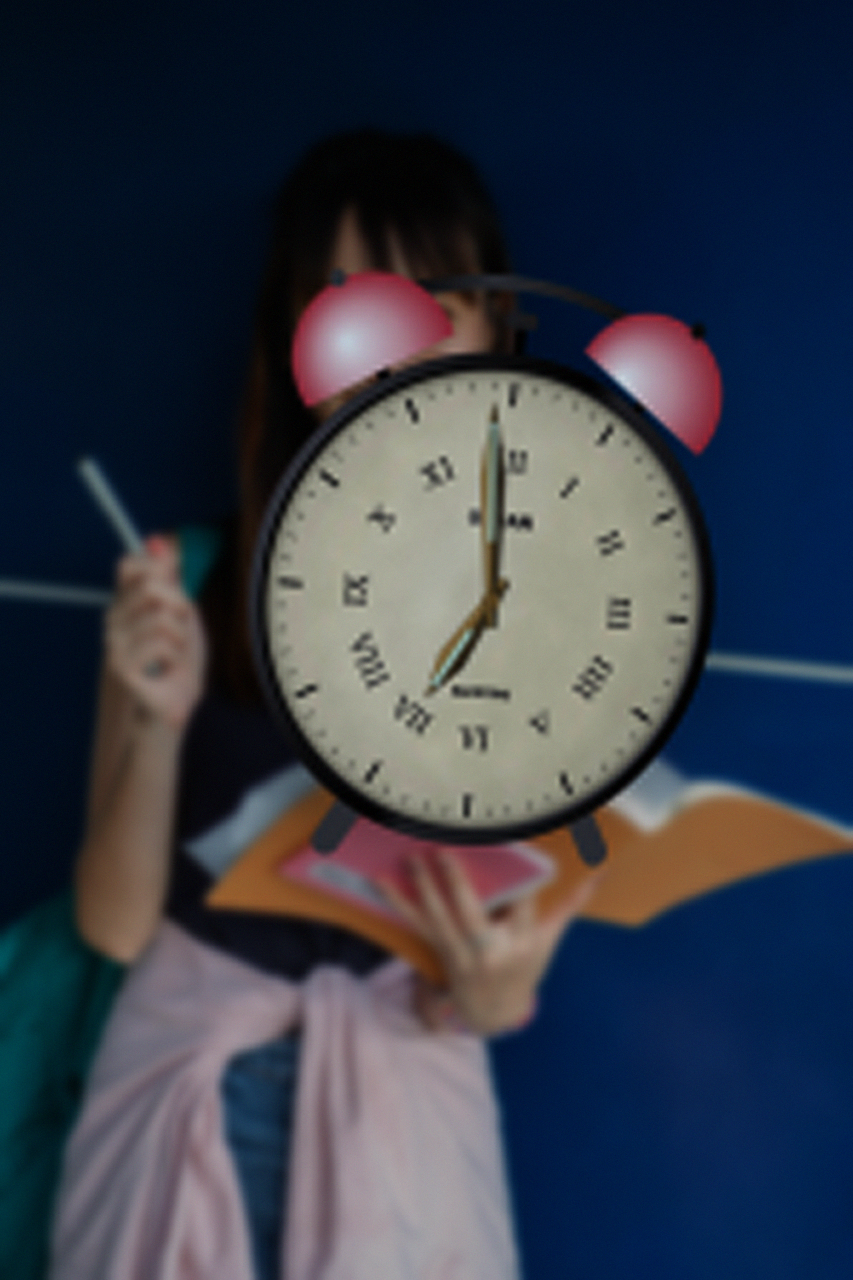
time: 6:59
